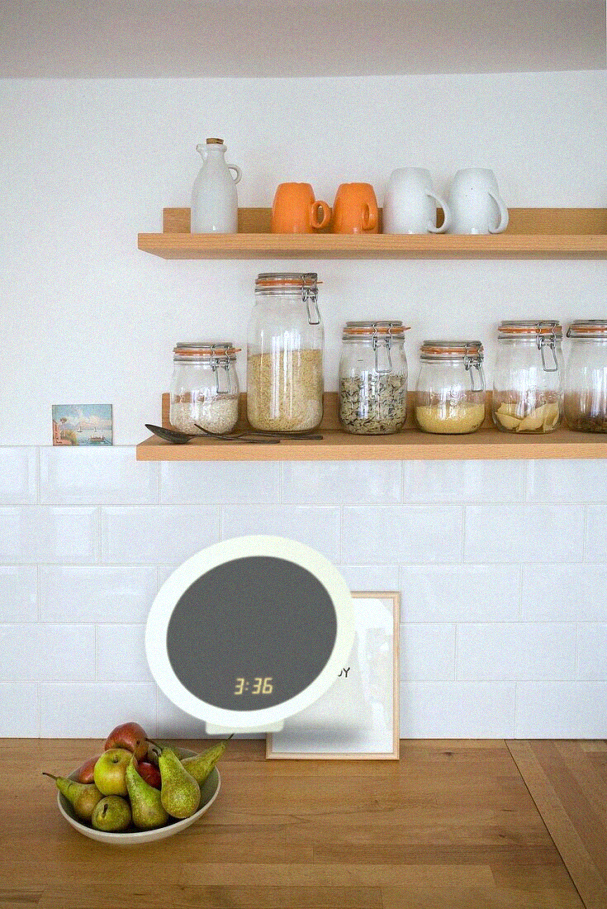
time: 3:36
